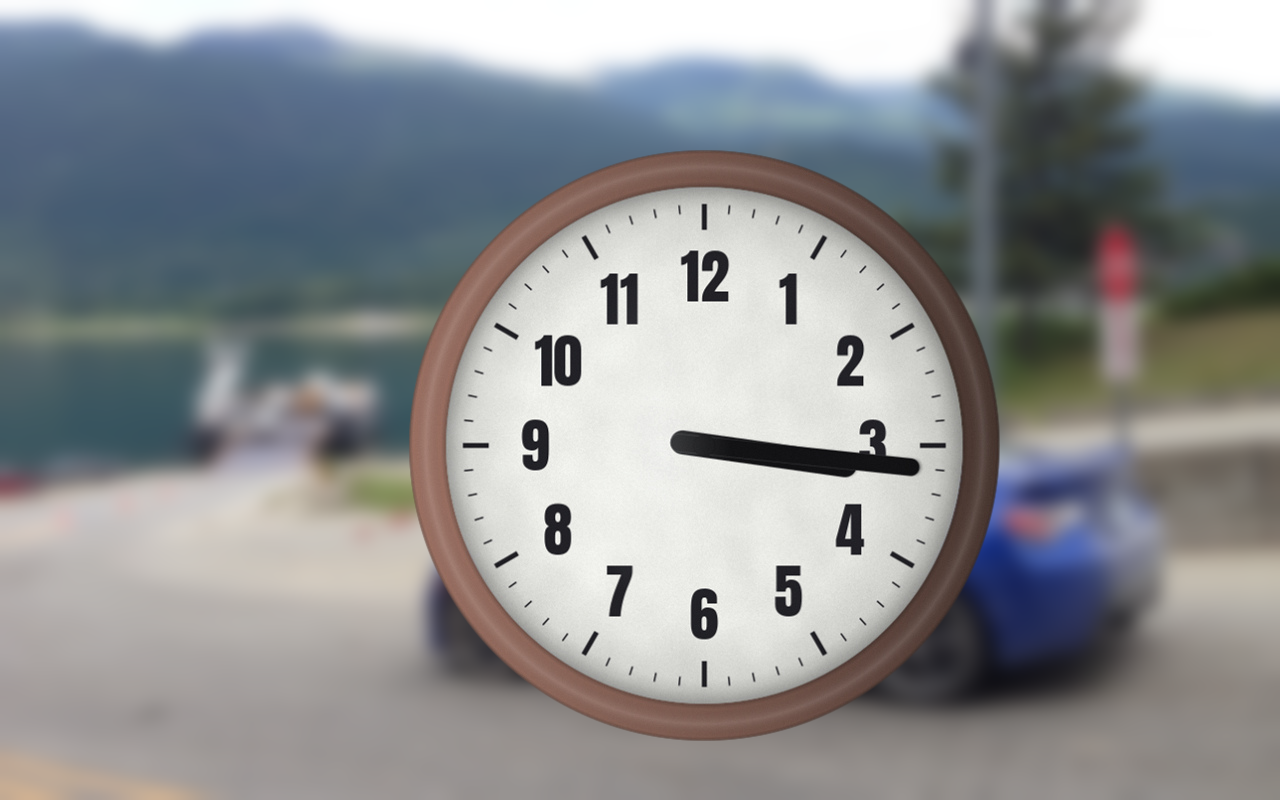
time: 3:16
